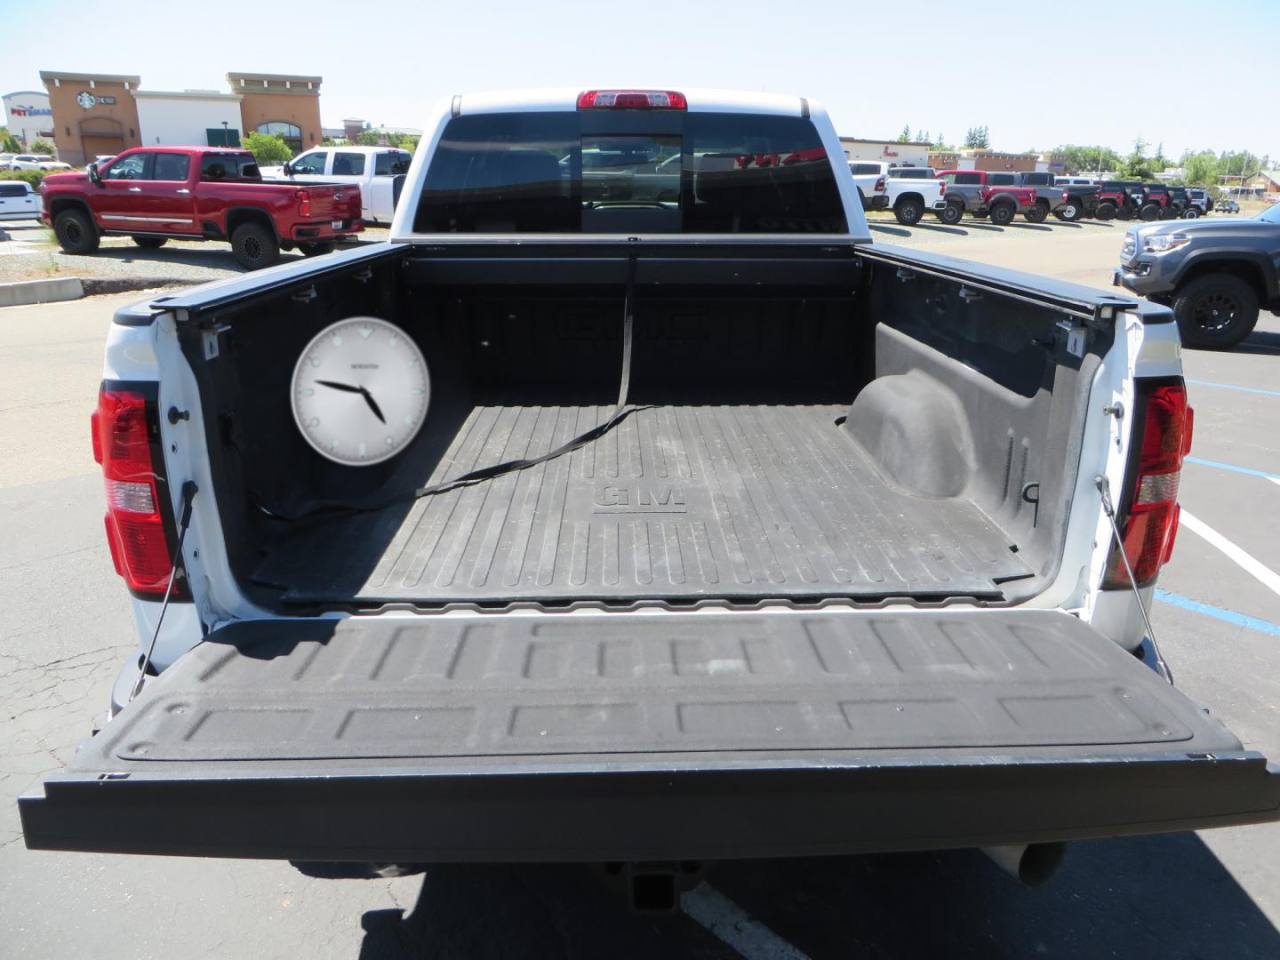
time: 4:47
